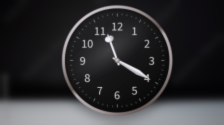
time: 11:20
